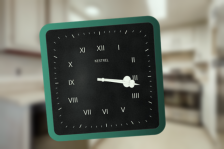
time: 3:17
